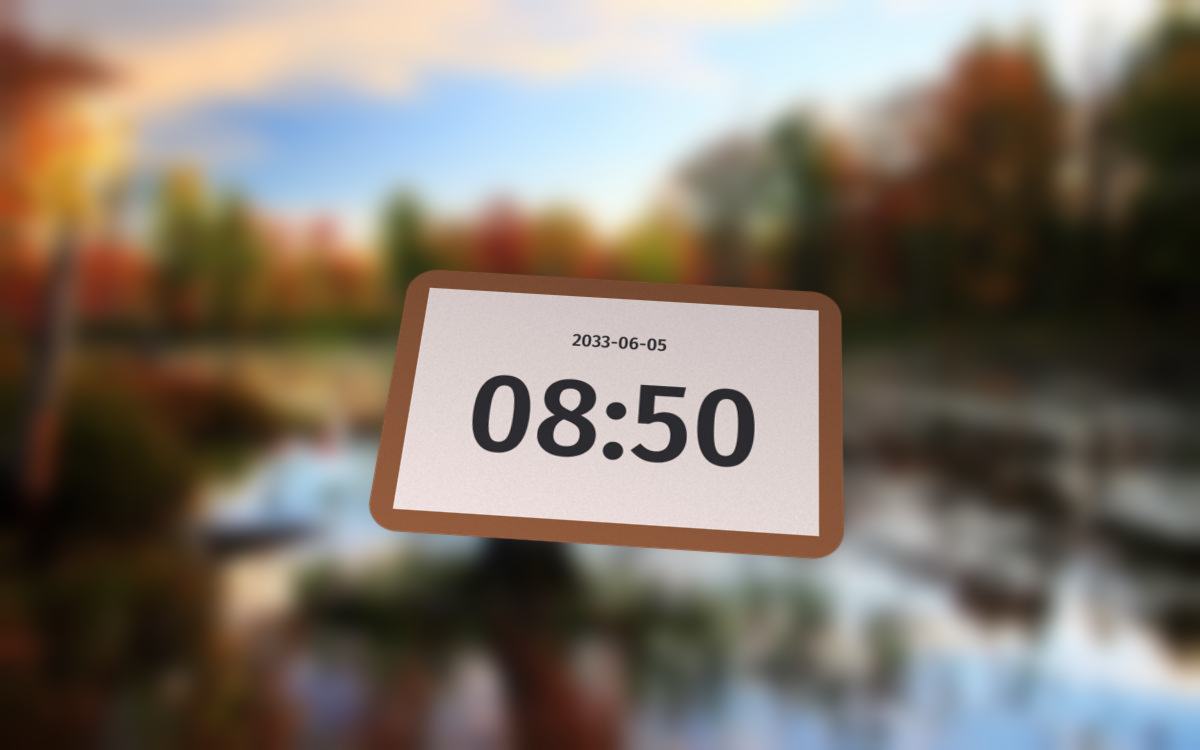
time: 8:50
